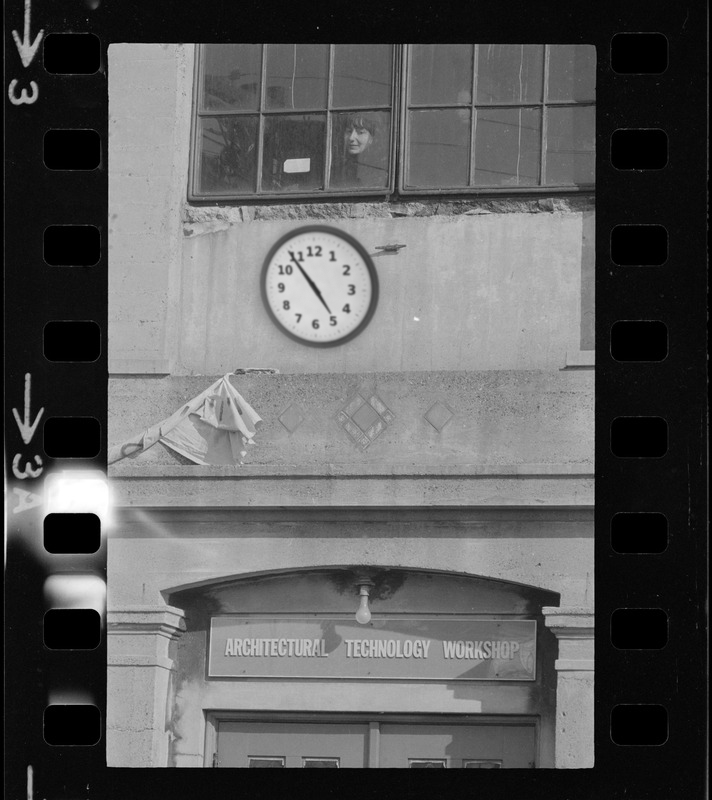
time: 4:54
